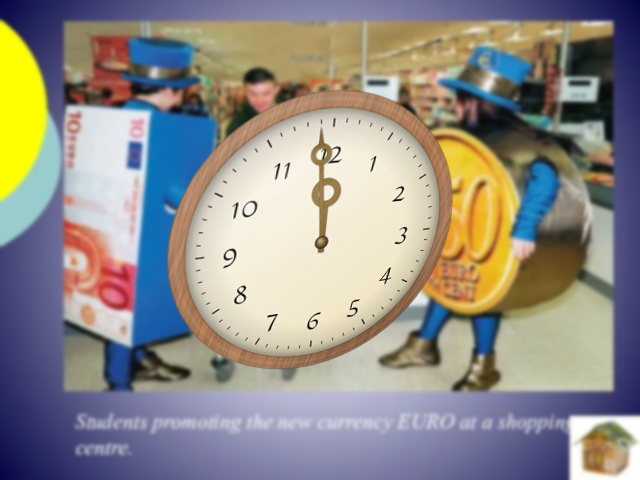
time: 11:59
